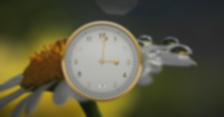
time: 3:01
